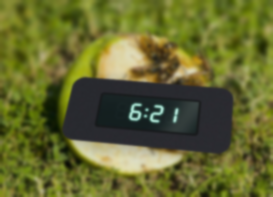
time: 6:21
